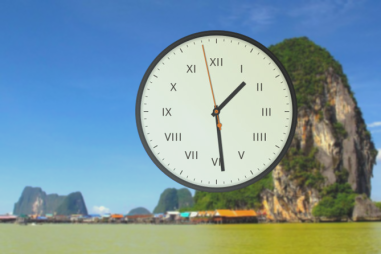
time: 1:28:58
